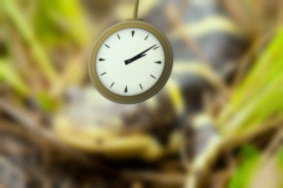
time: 2:09
